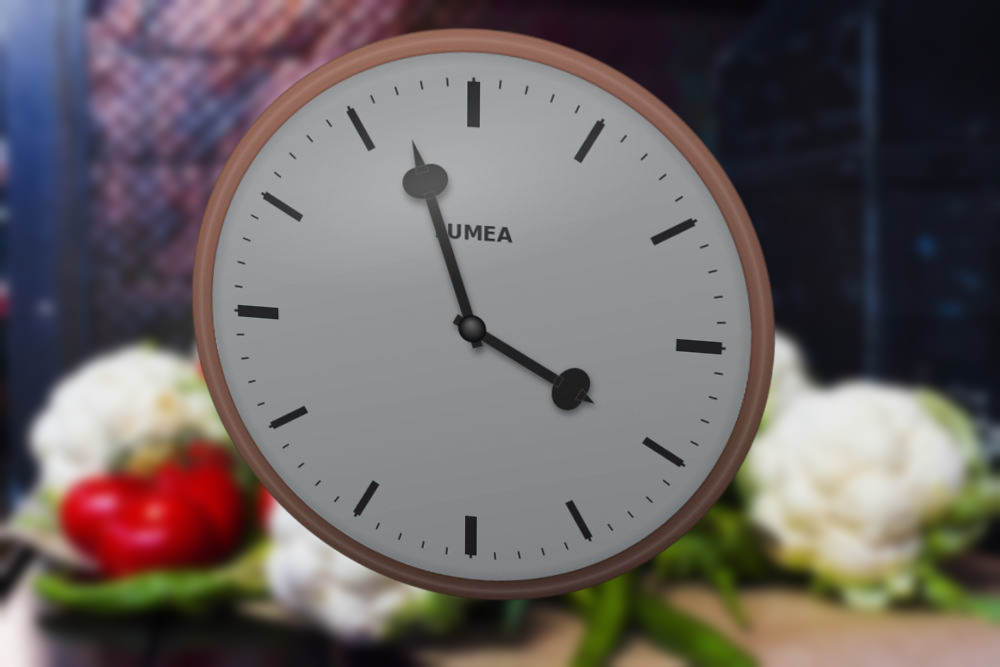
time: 3:57
